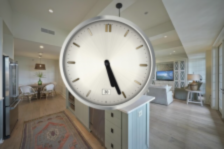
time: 5:26
